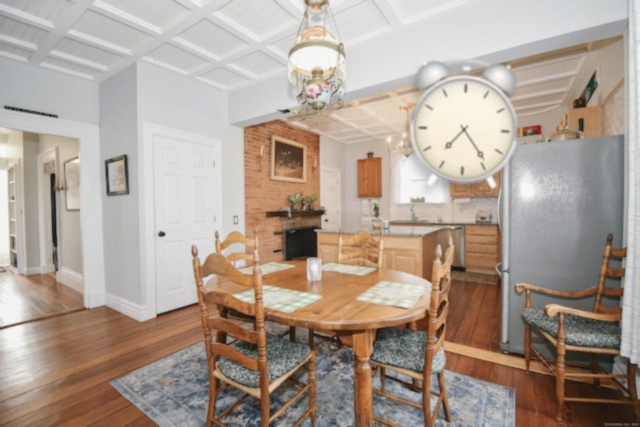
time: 7:24
